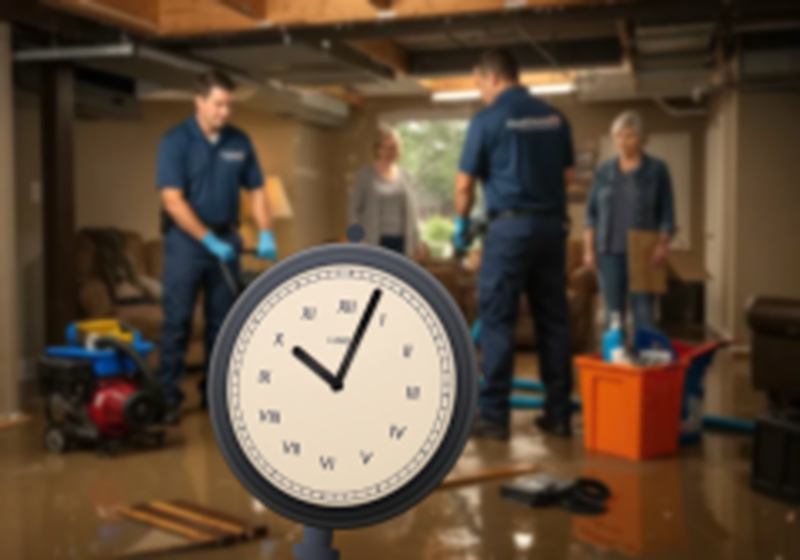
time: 10:03
